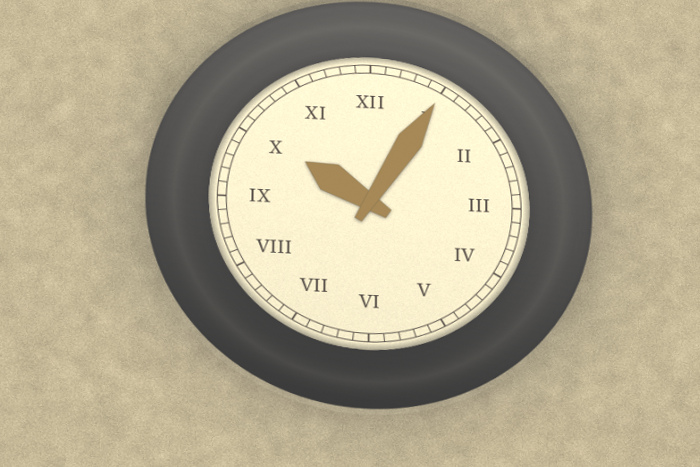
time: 10:05
